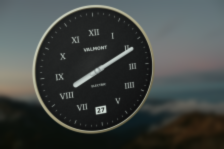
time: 8:11
